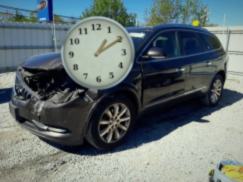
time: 1:10
